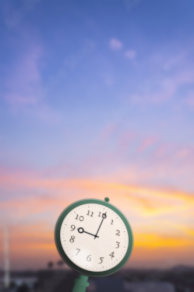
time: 9:01
